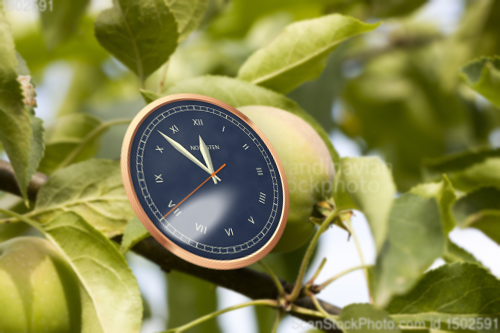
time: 11:52:40
